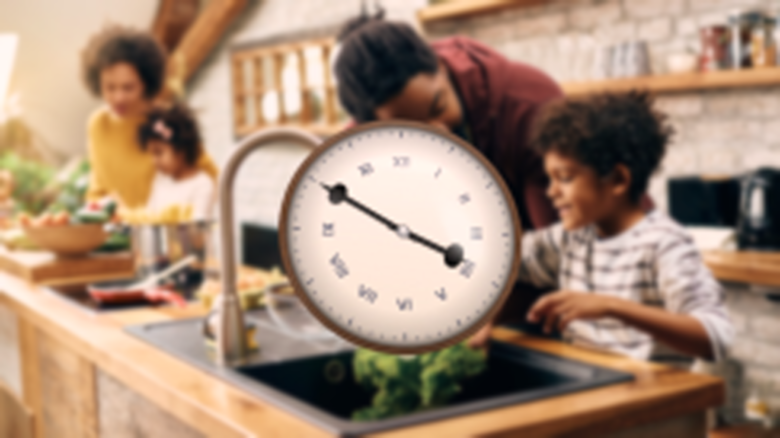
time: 3:50
